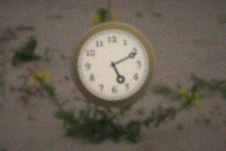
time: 5:11
